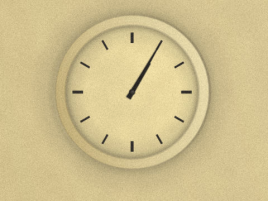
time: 1:05
